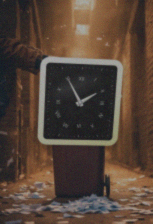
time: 1:55
